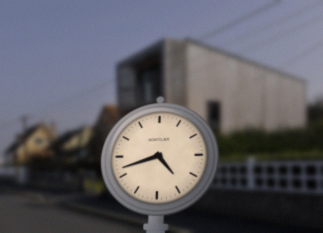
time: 4:42
